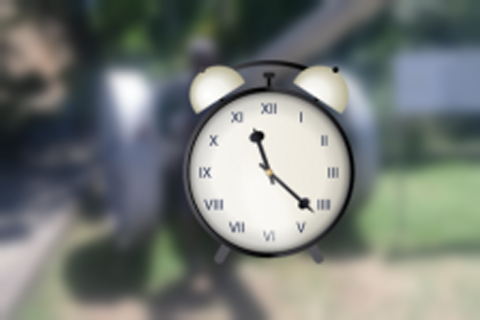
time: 11:22
